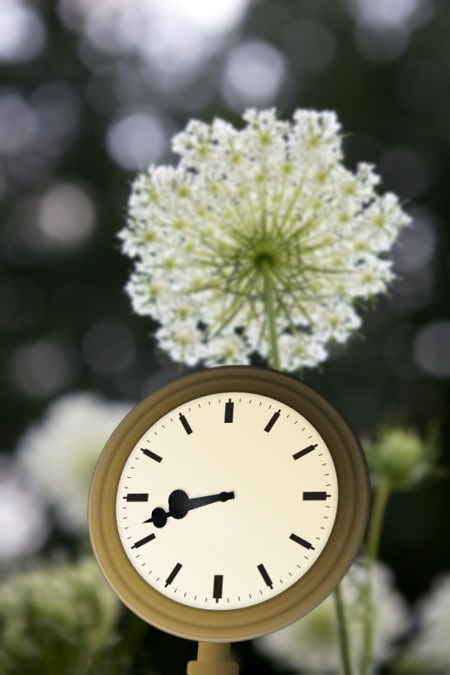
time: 8:42
